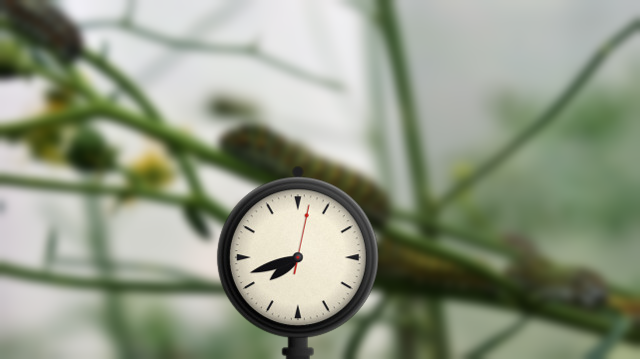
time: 7:42:02
